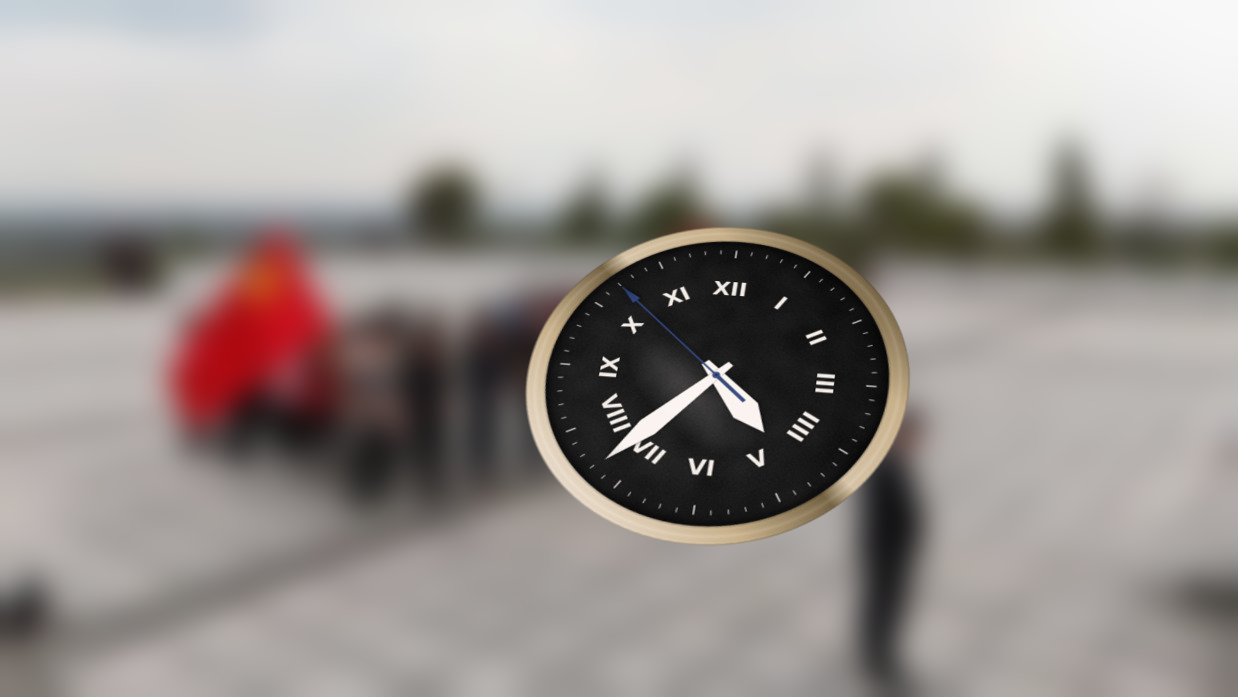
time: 4:36:52
